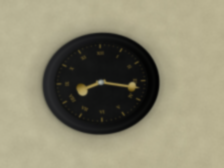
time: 8:17
